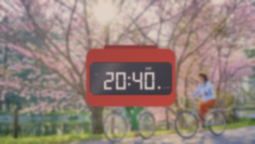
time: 20:40
